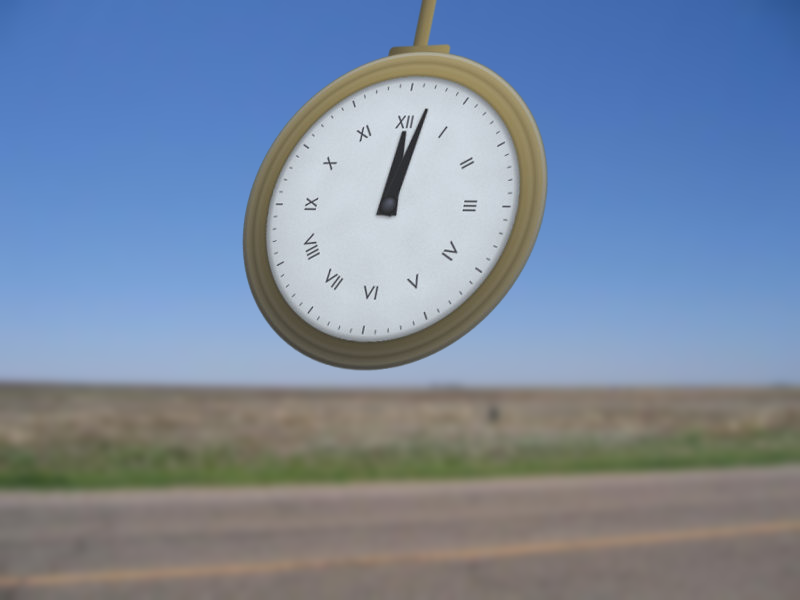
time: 12:02
